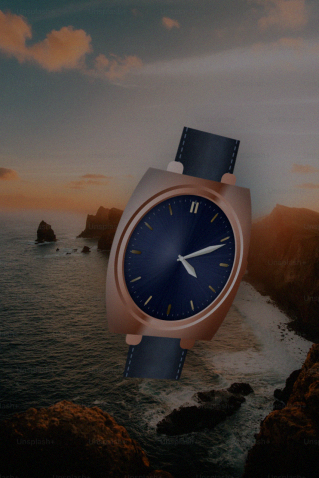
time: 4:11
